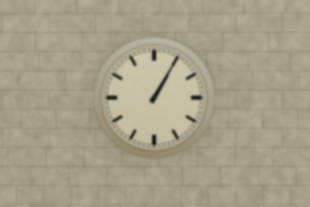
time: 1:05
